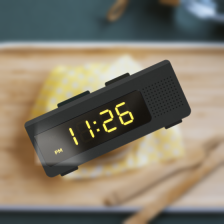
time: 11:26
